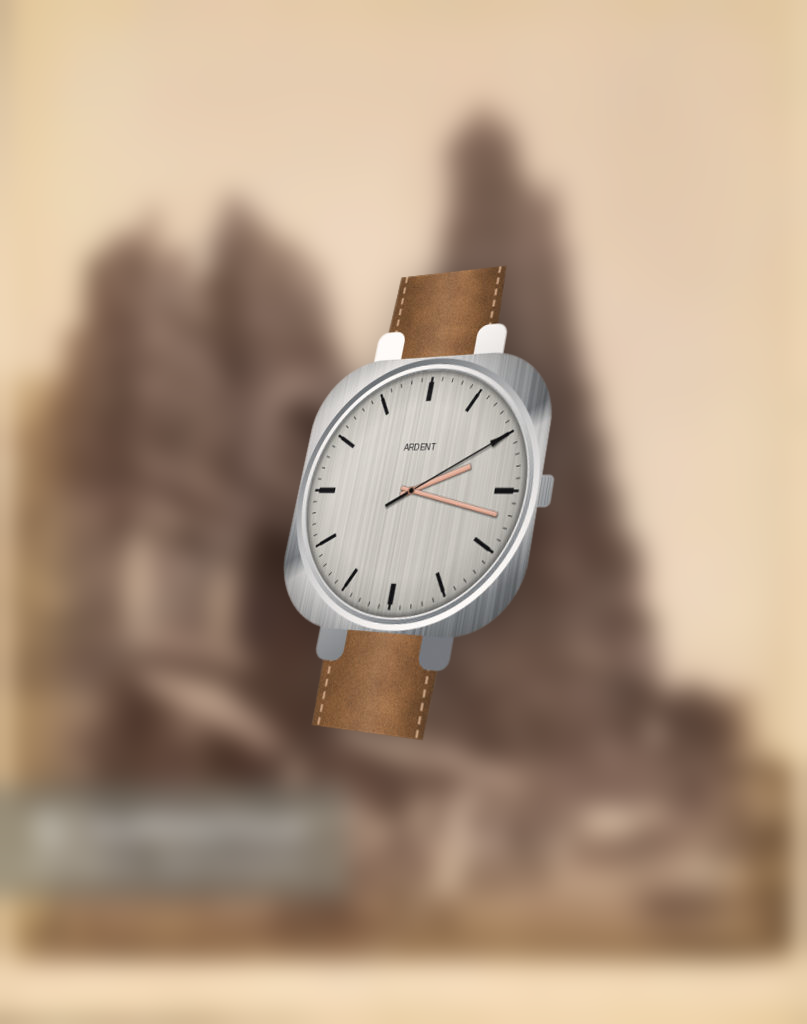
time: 2:17:10
